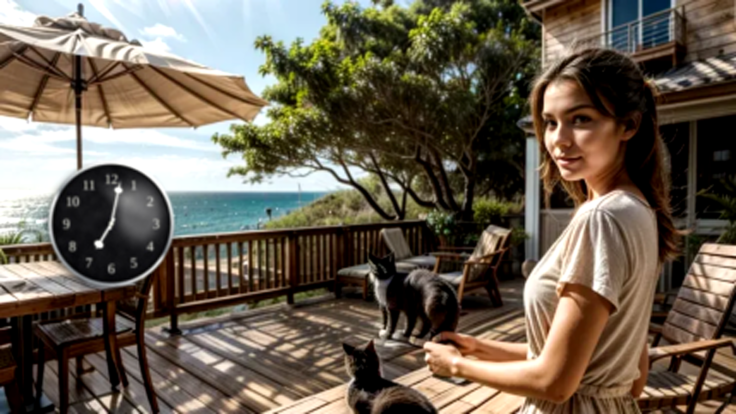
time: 7:02
